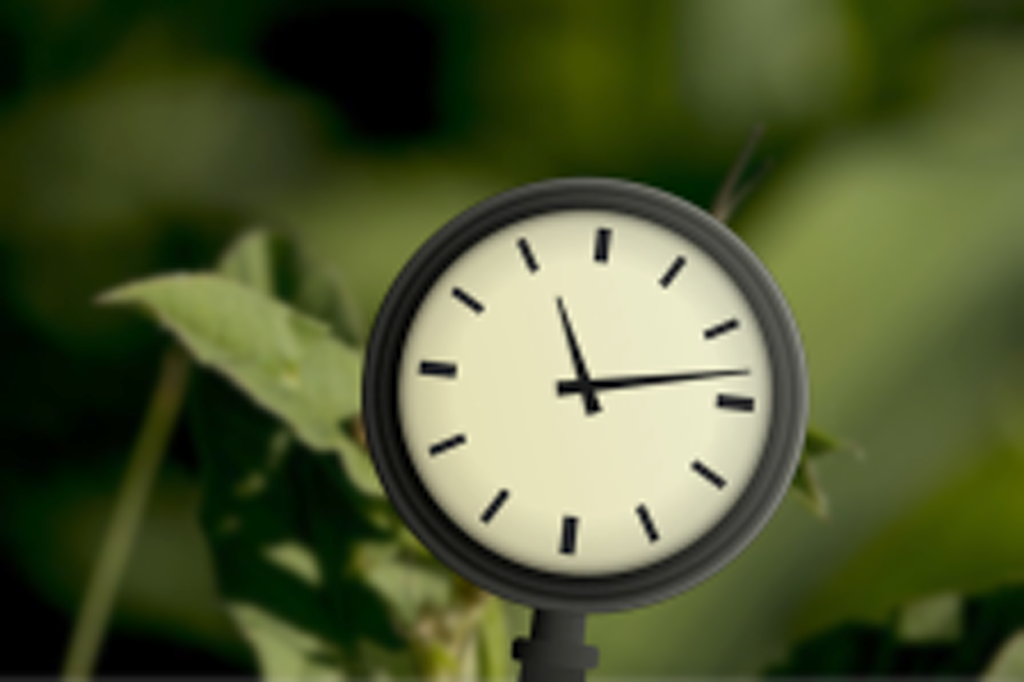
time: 11:13
